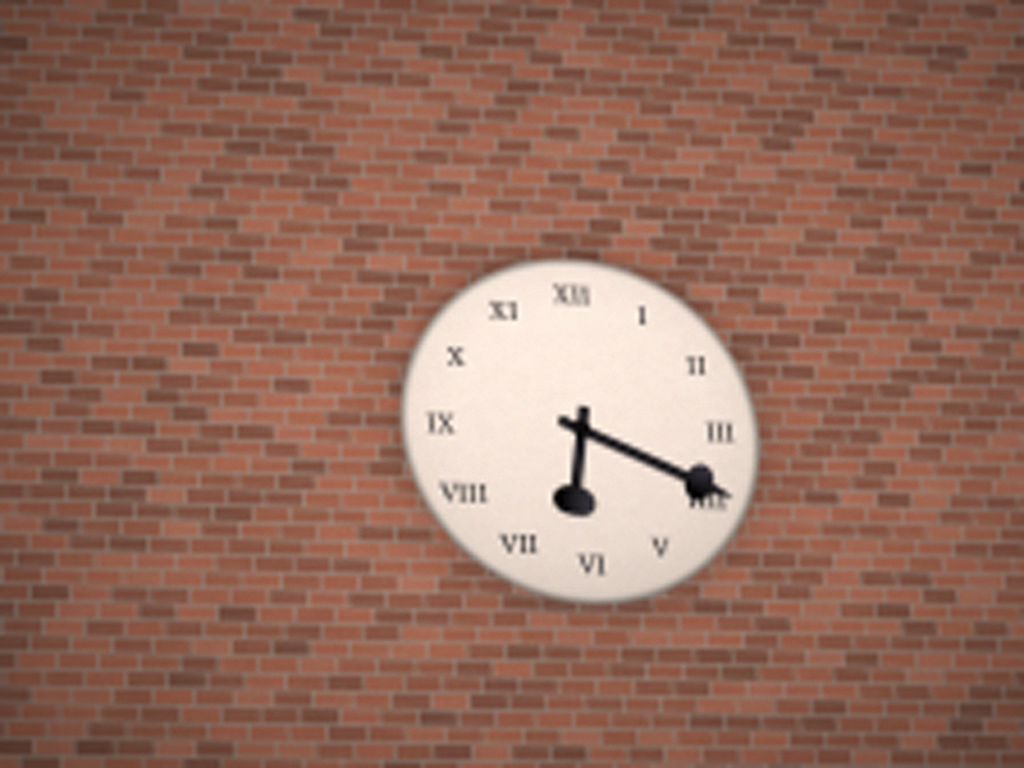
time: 6:19
